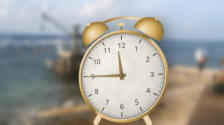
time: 11:45
